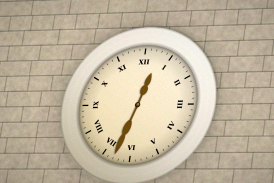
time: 12:33
